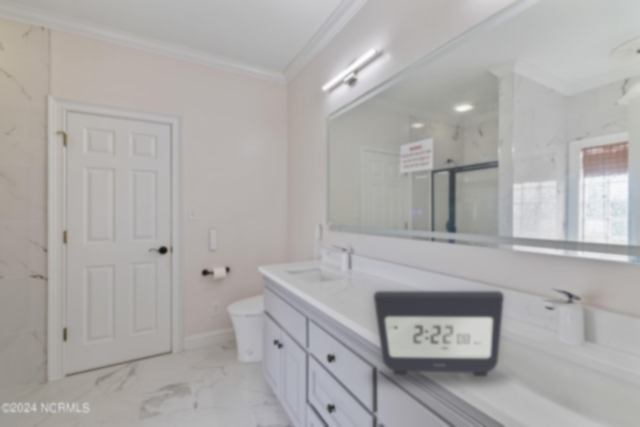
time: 2:22
